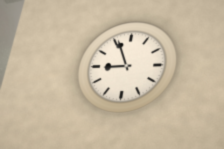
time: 8:56
